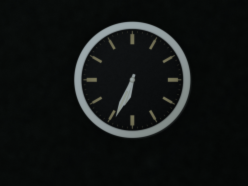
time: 6:34
